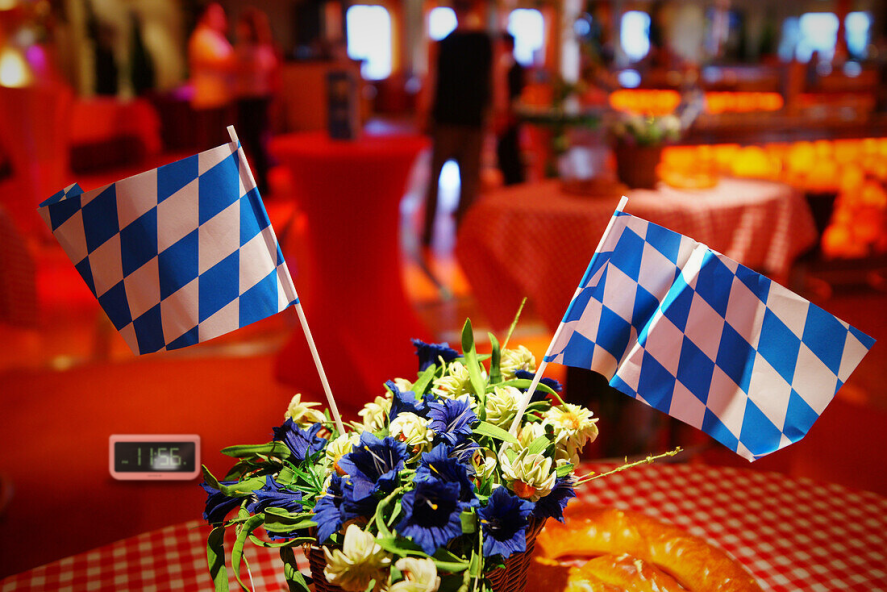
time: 11:56
